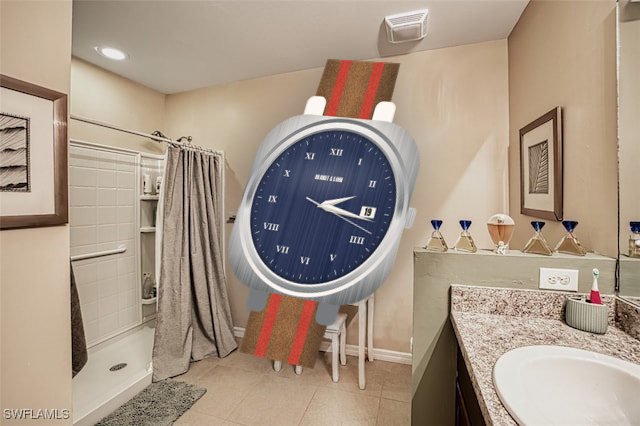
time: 2:16:18
